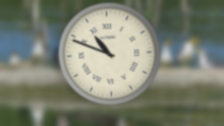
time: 10:49
